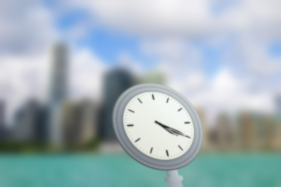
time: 4:20
